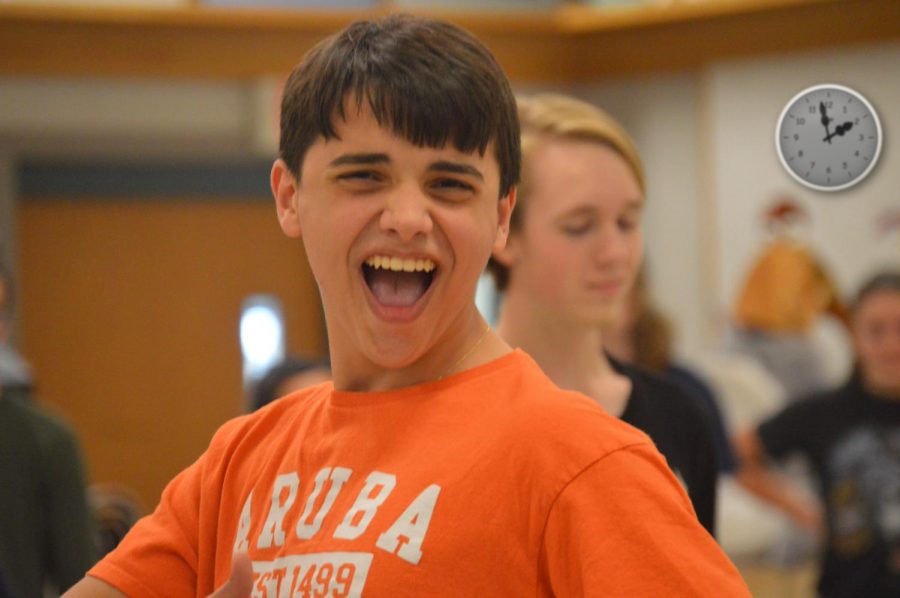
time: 1:58
